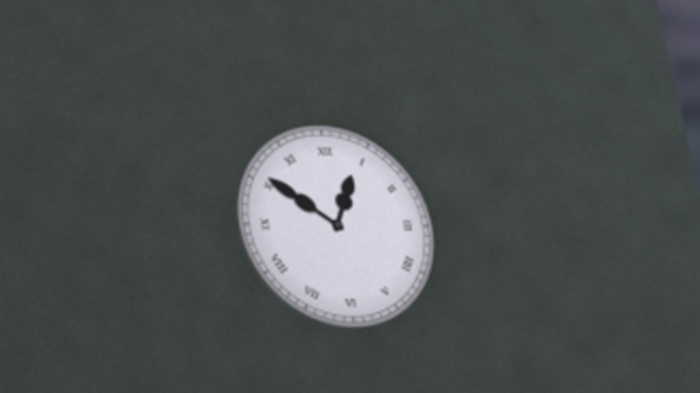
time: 12:51
